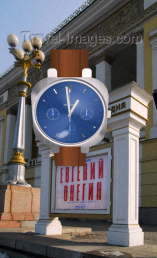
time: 12:59
